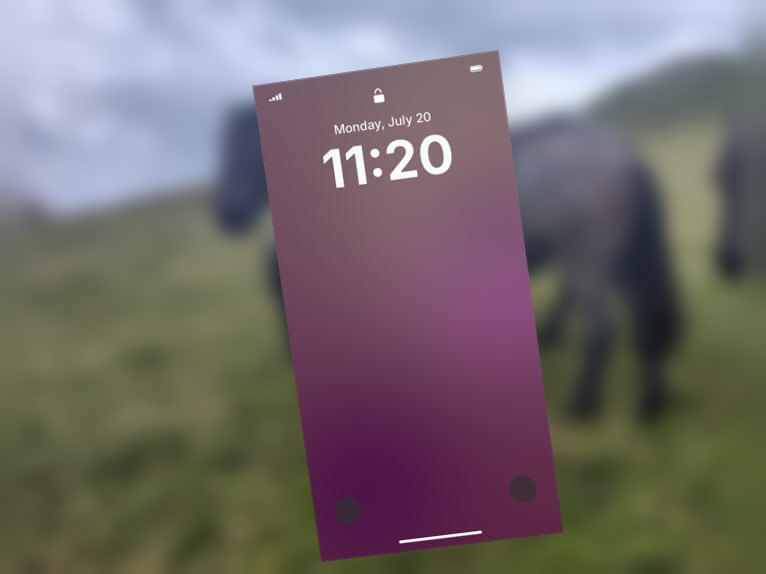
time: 11:20
